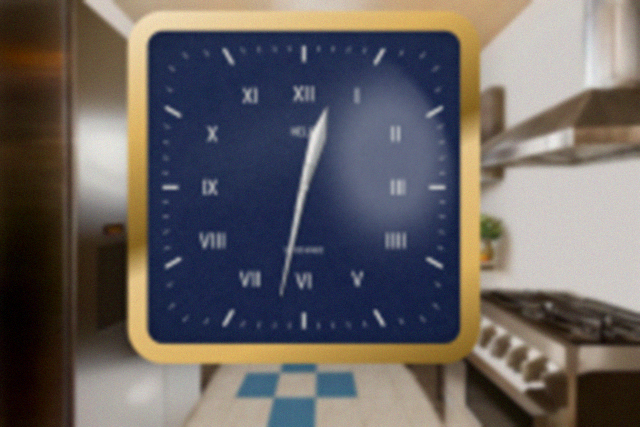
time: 12:32
